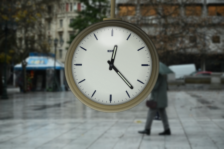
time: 12:23
